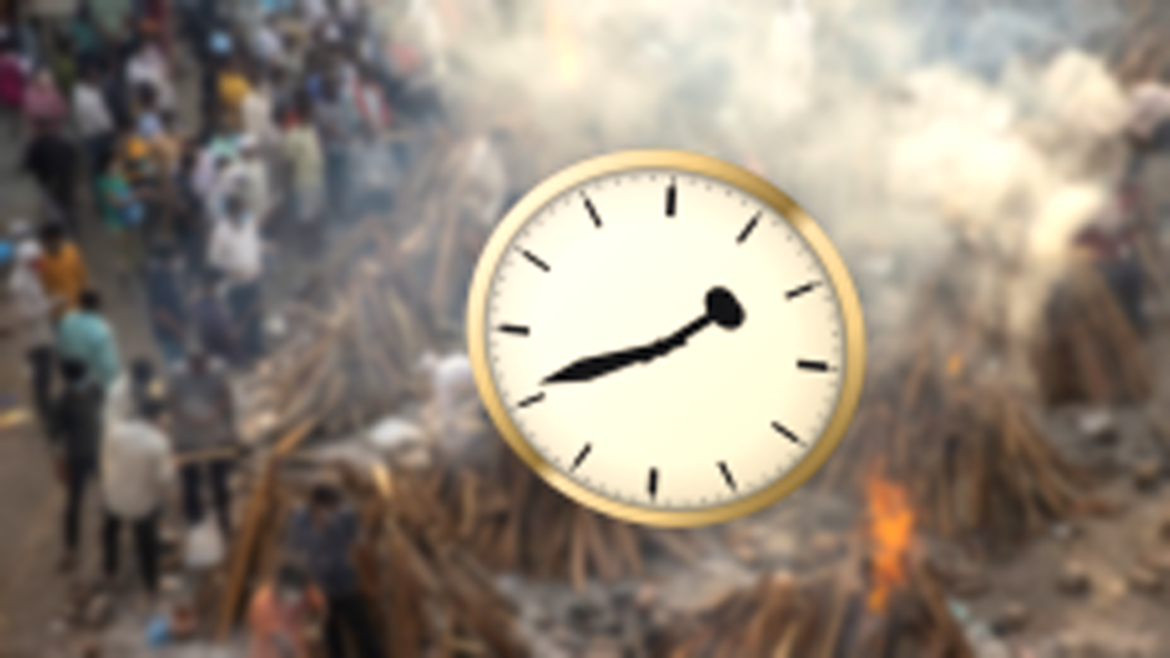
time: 1:41
